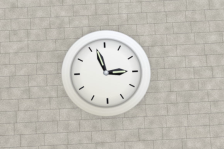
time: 2:57
